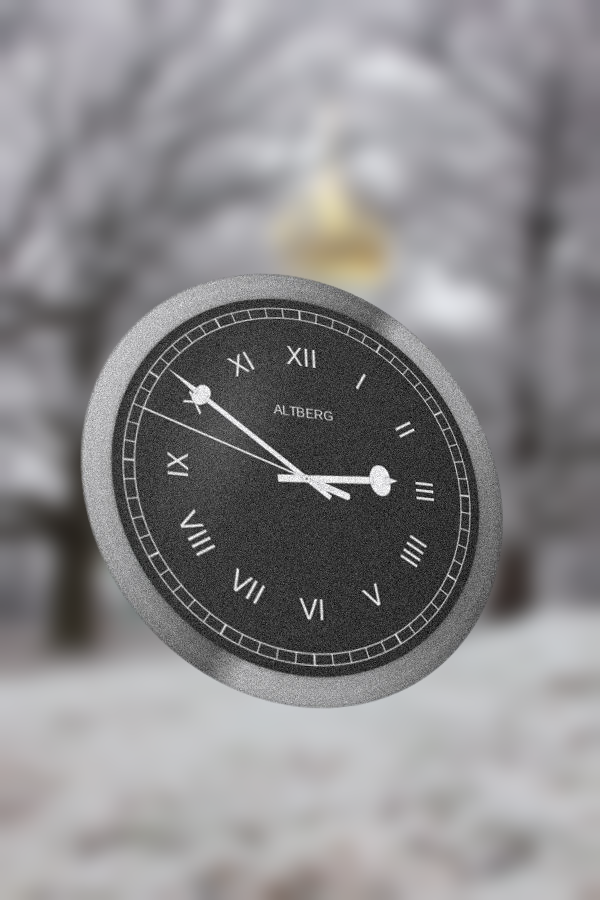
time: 2:50:48
